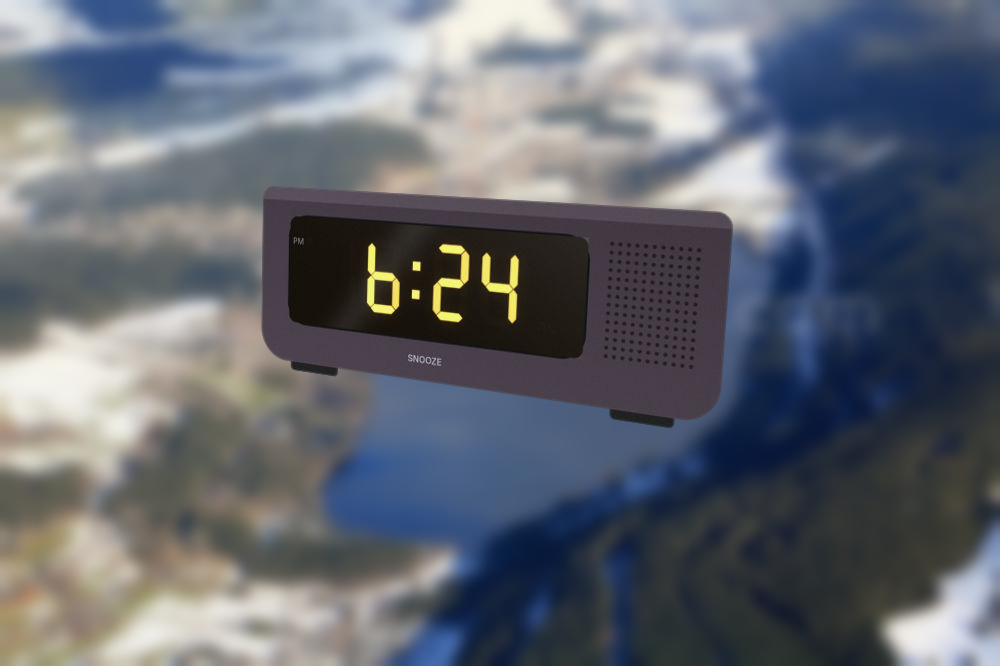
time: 6:24
